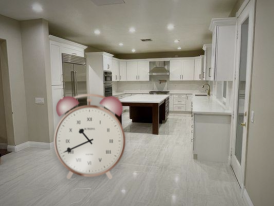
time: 10:41
